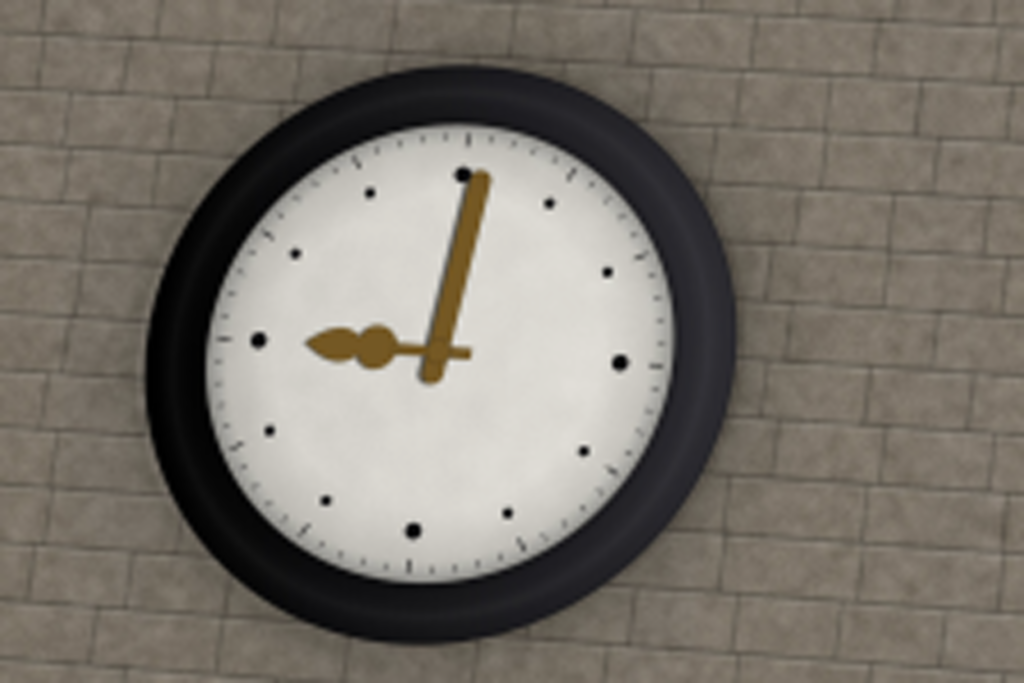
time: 9:01
